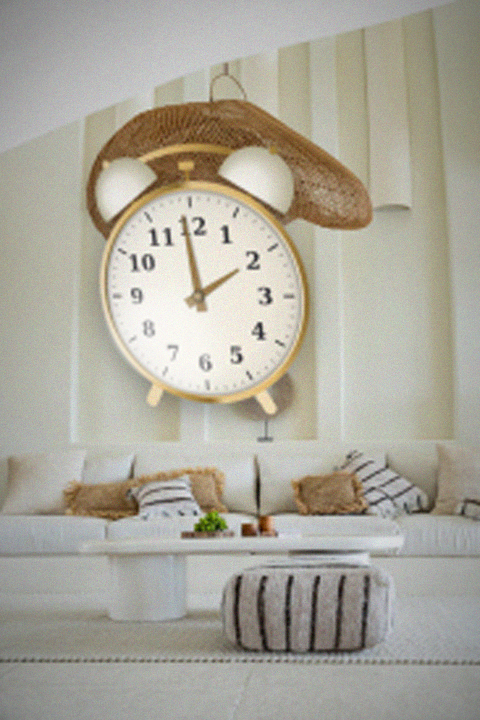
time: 1:59
